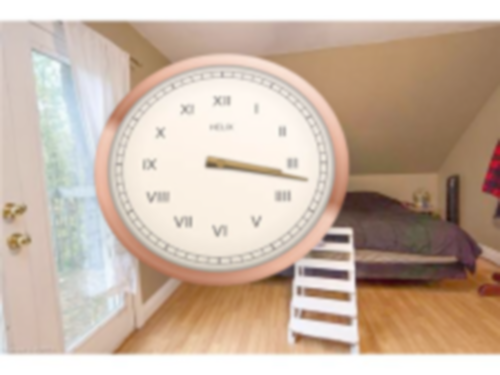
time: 3:17
